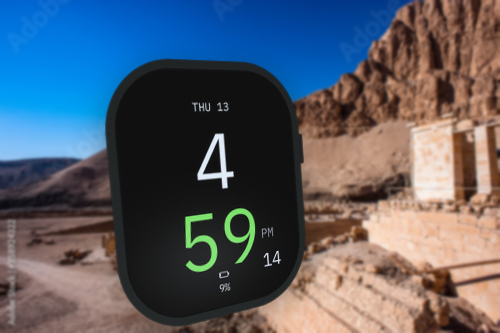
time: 4:59:14
